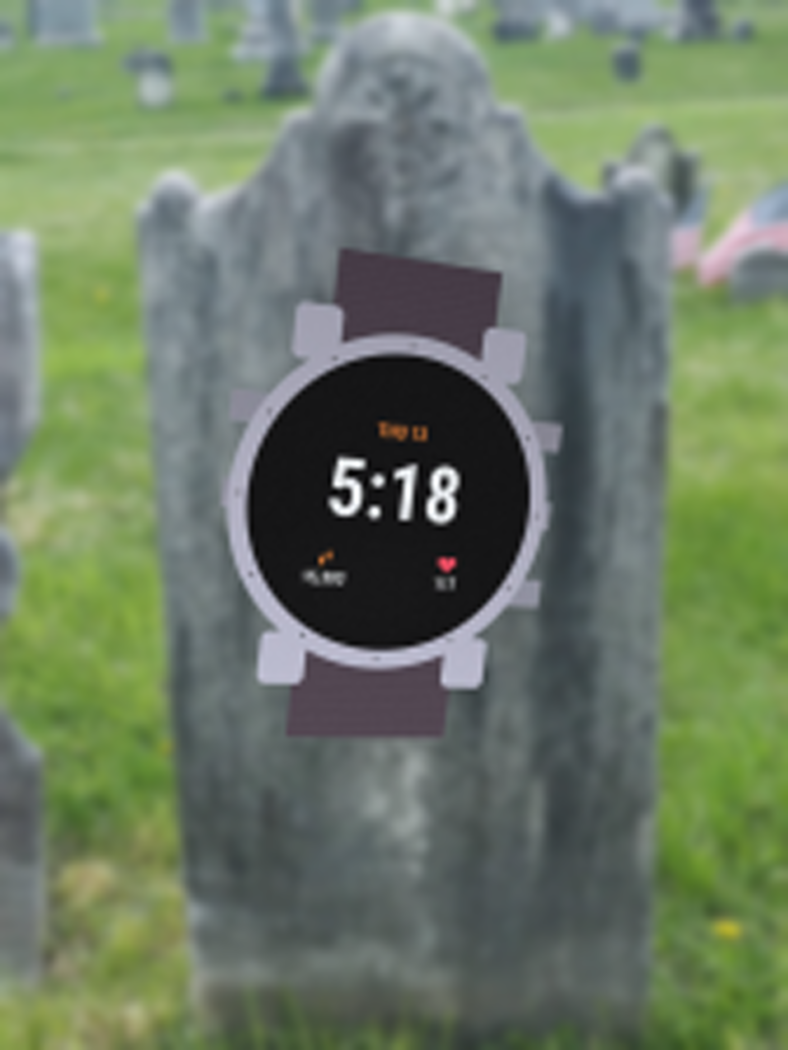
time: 5:18
